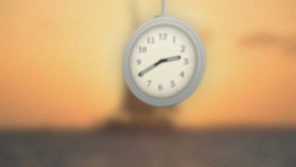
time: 2:40
